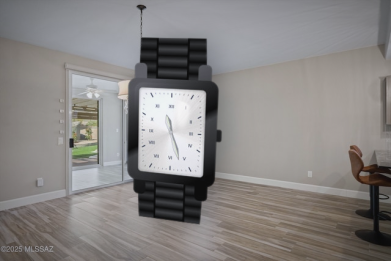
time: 11:27
